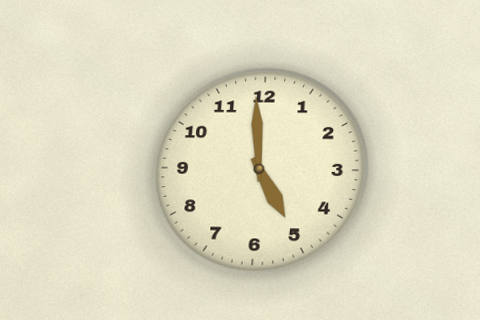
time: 4:59
